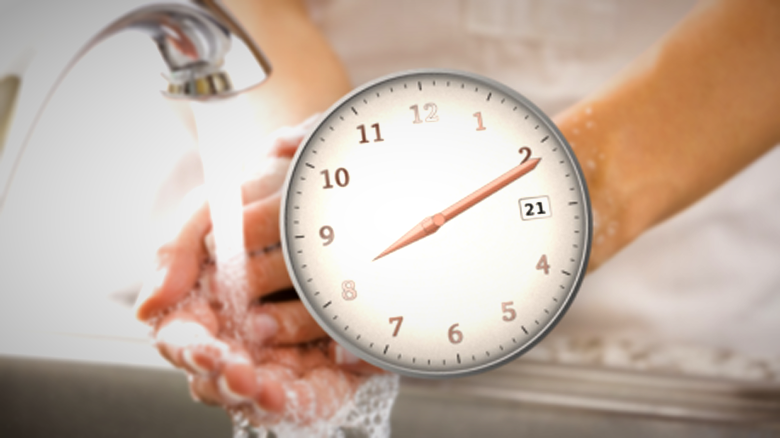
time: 8:11
